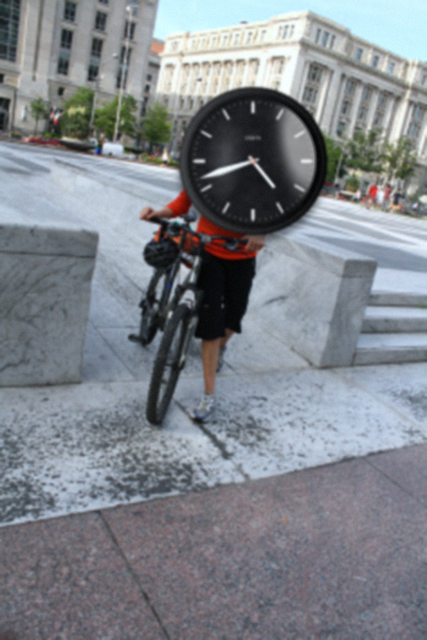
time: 4:42
